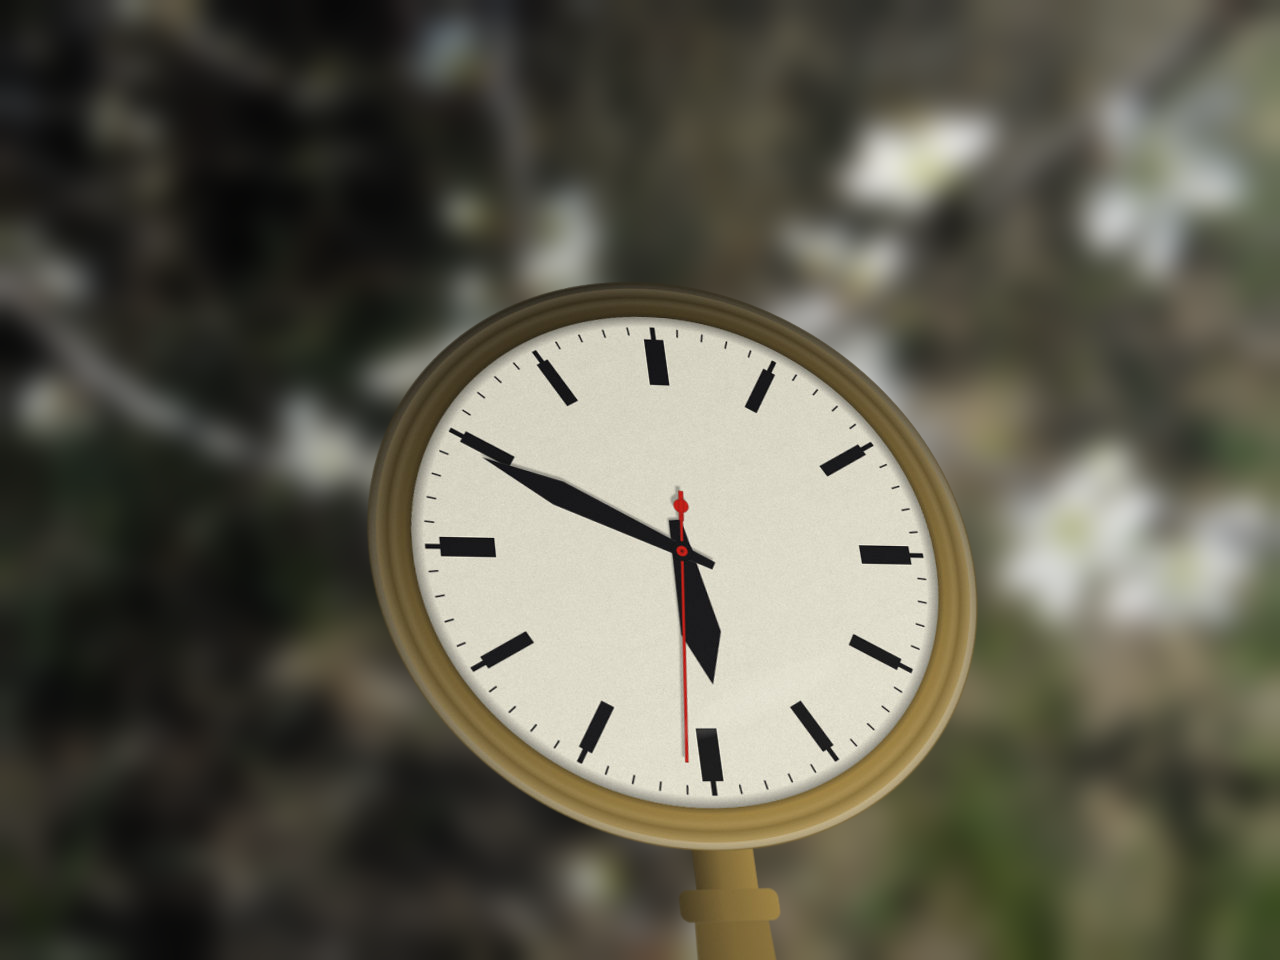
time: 5:49:31
